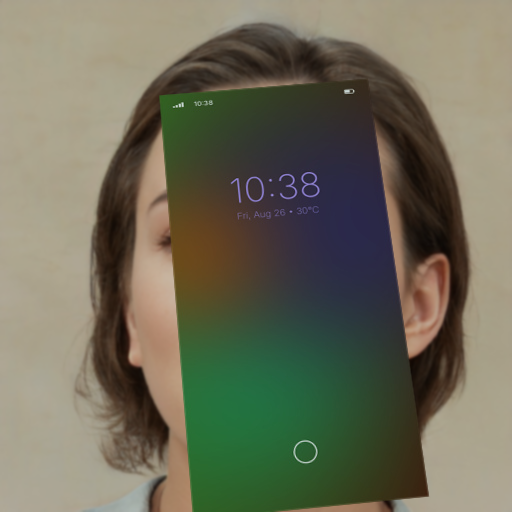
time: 10:38
